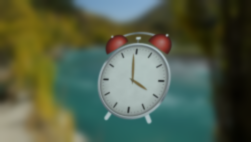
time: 3:59
